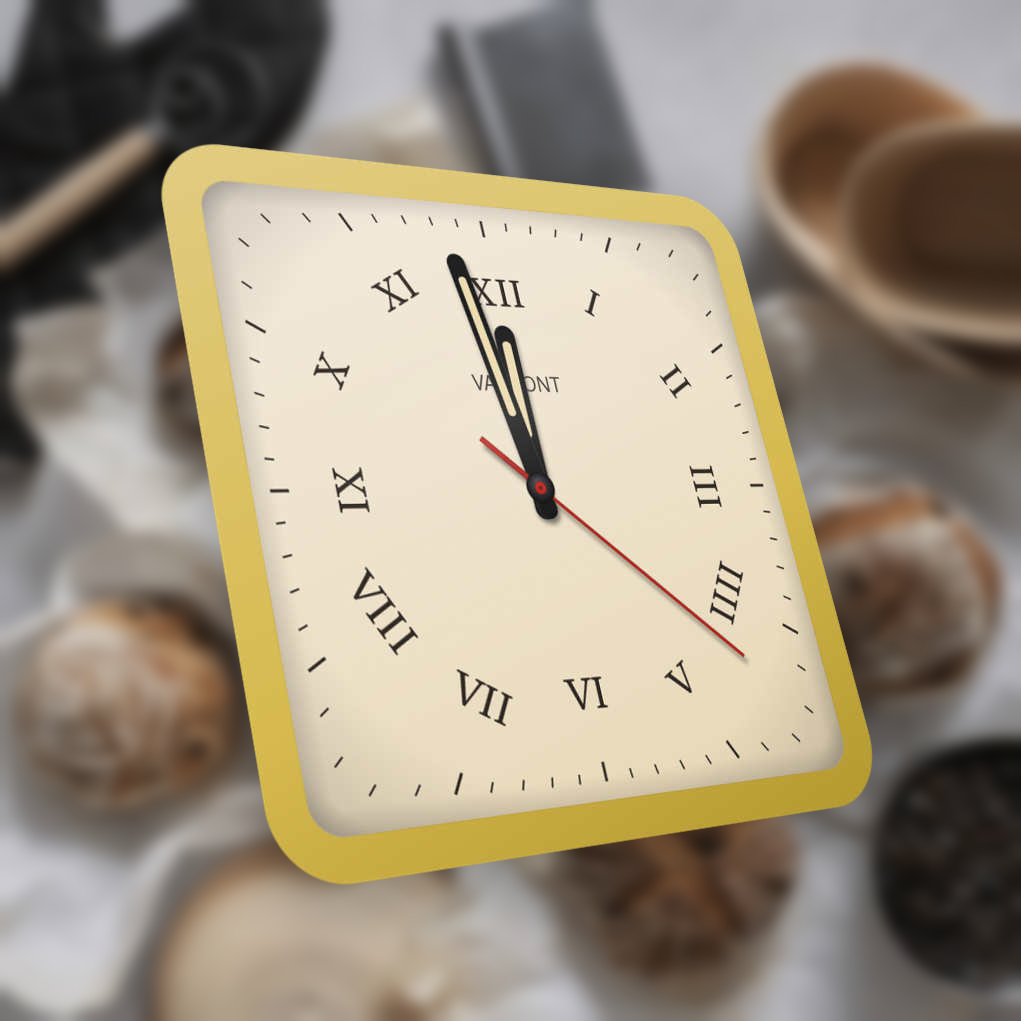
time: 11:58:22
